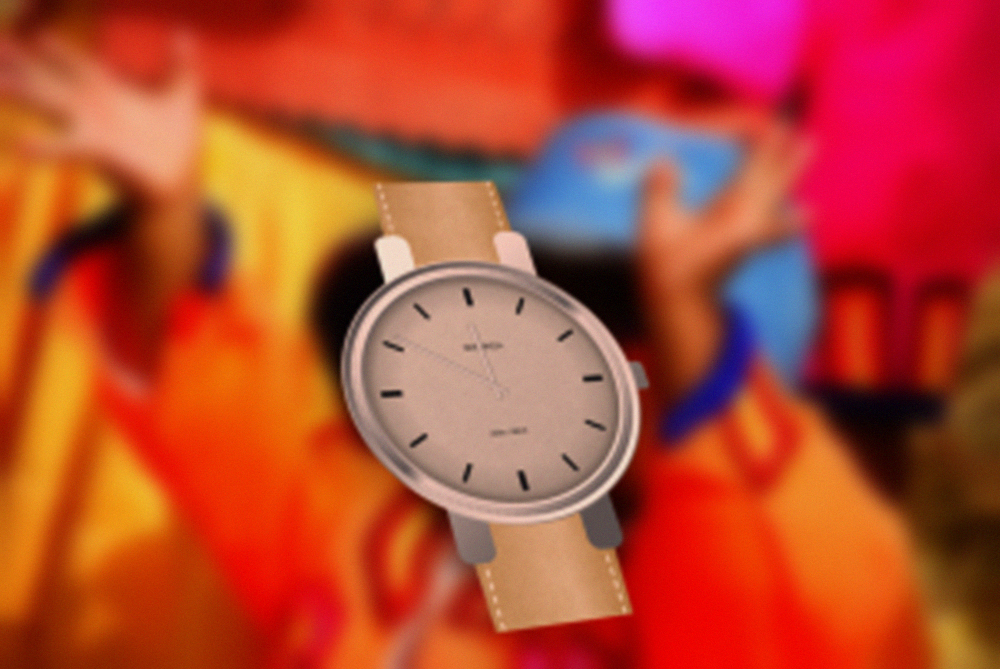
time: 11:51
